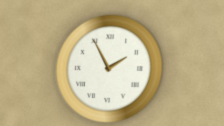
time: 1:55
